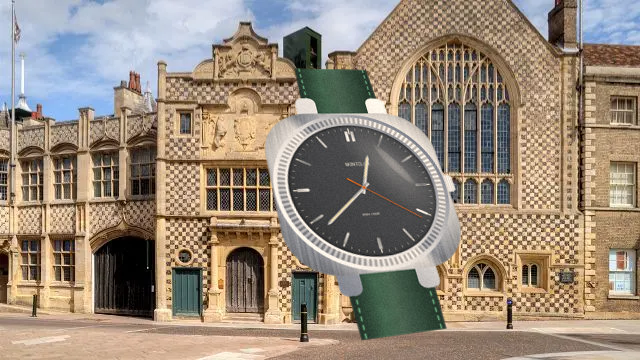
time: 12:38:21
